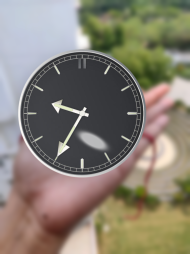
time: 9:35
